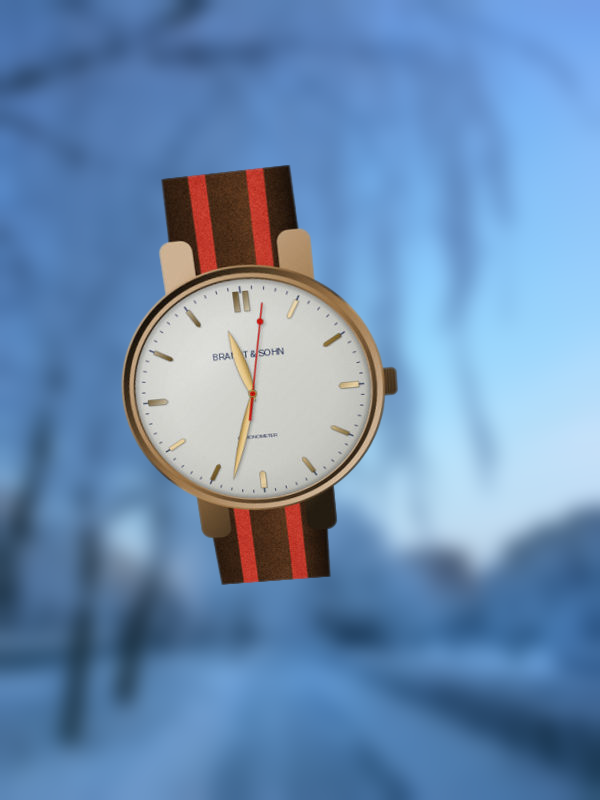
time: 11:33:02
